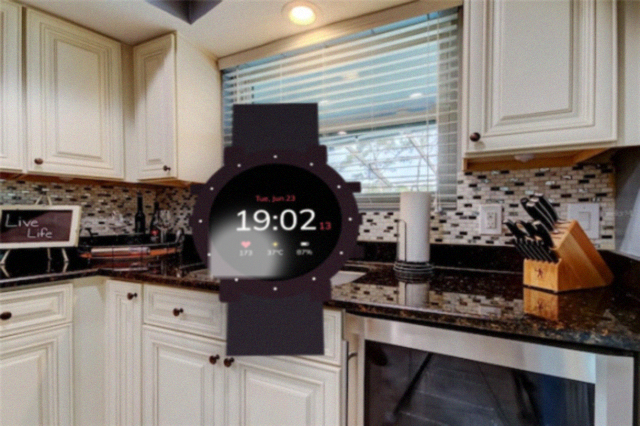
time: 19:02
